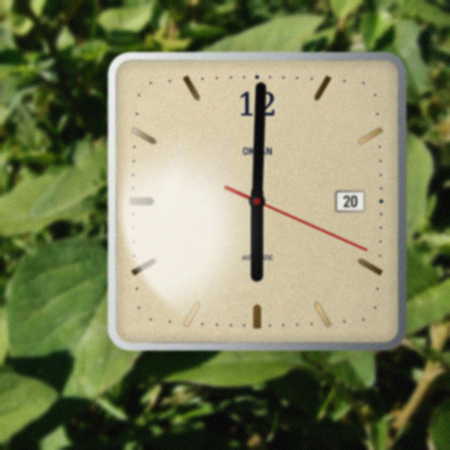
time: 6:00:19
